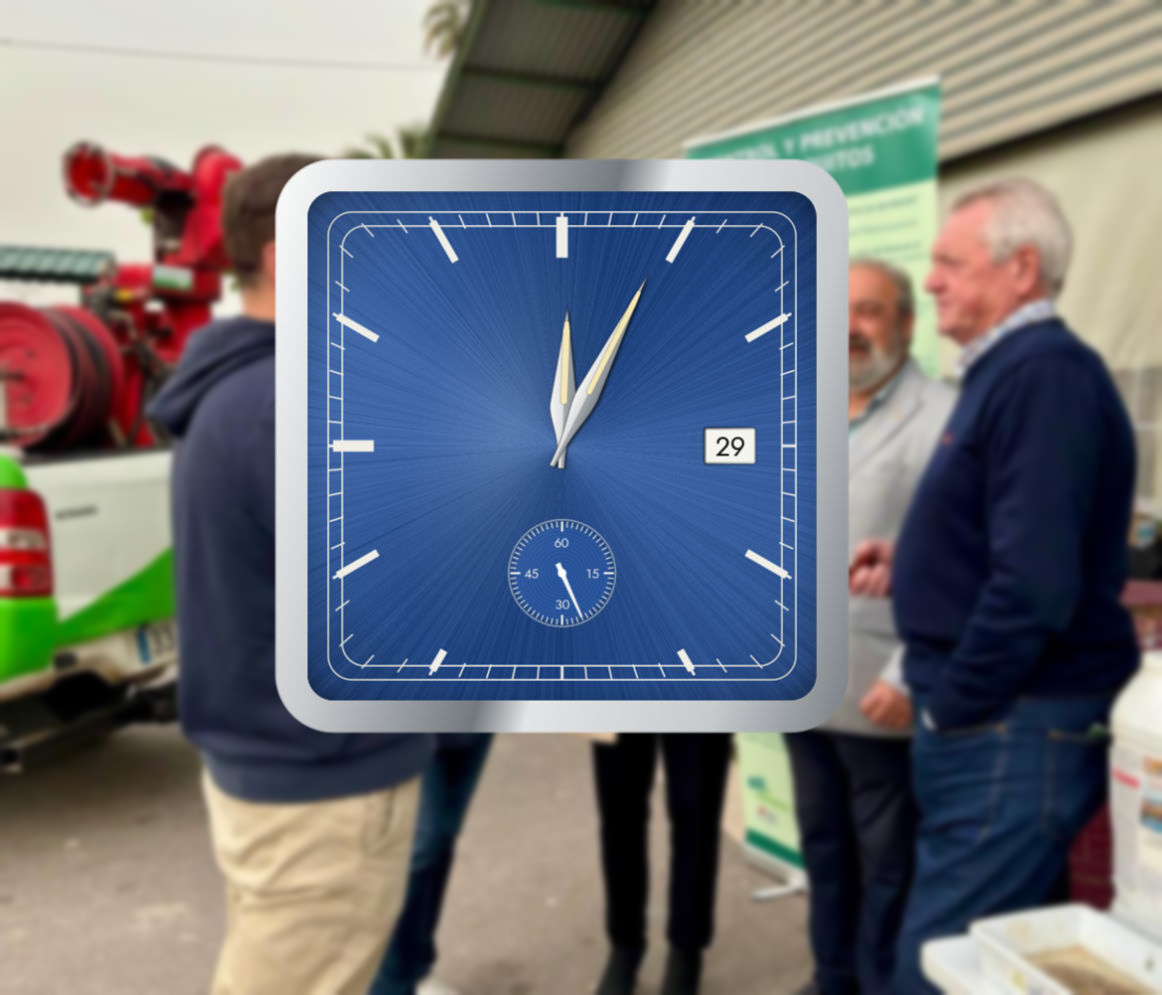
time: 12:04:26
